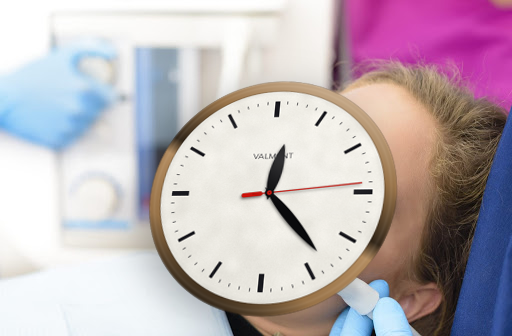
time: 12:23:14
